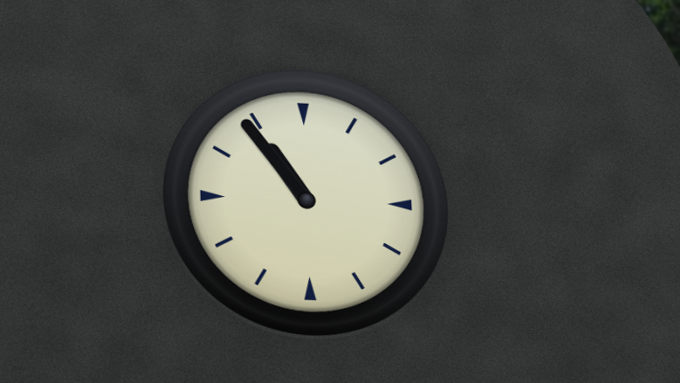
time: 10:54
